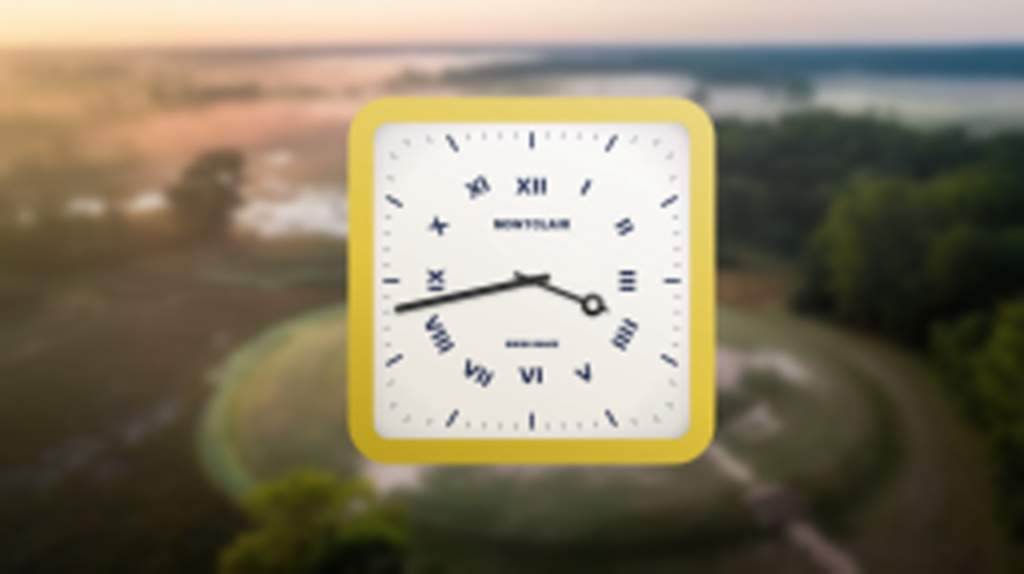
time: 3:43
